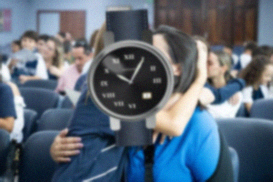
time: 10:05
